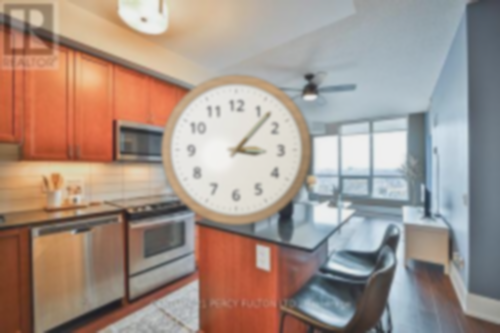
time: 3:07
